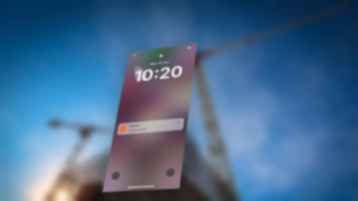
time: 10:20
